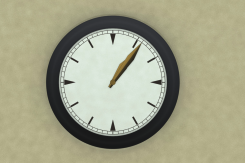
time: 1:06
